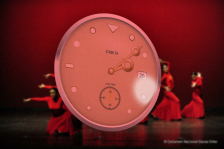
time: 2:08
